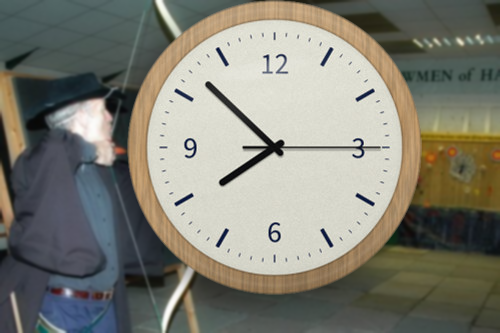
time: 7:52:15
